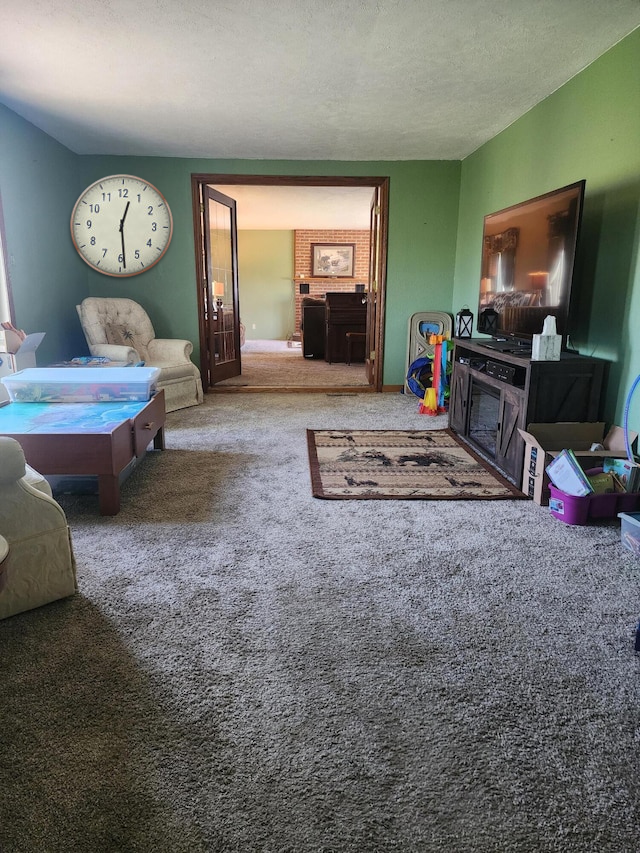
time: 12:29
